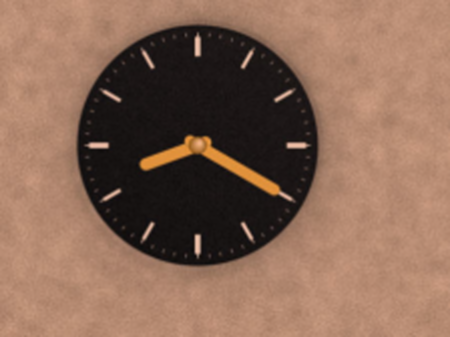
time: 8:20
